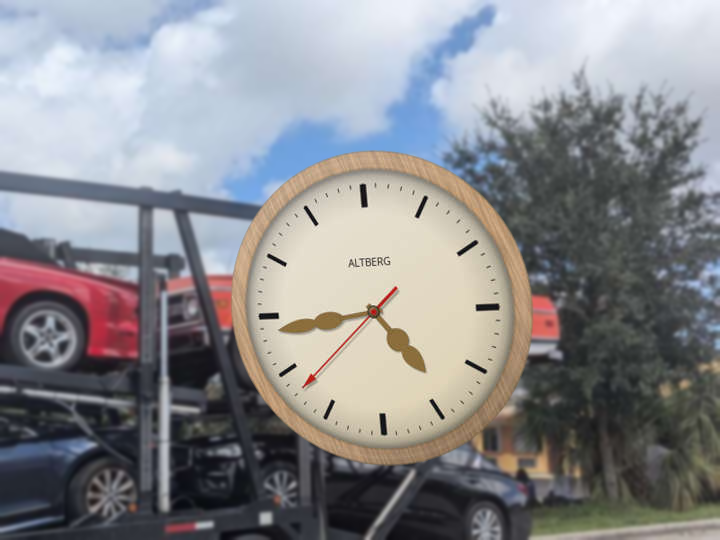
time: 4:43:38
